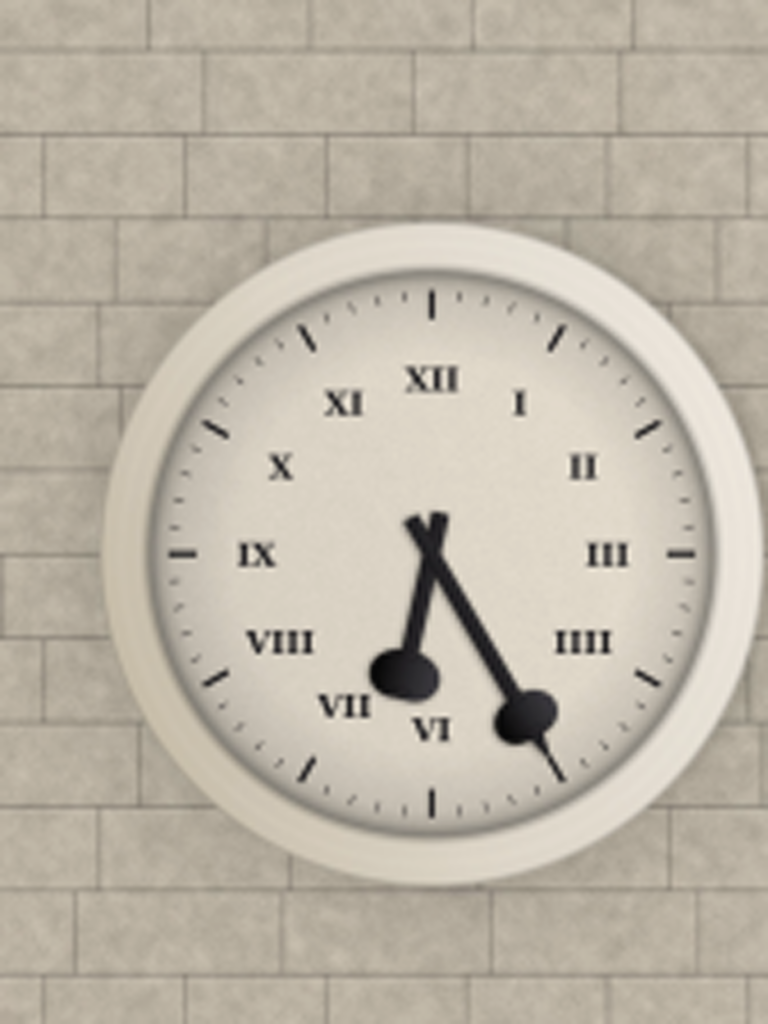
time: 6:25
